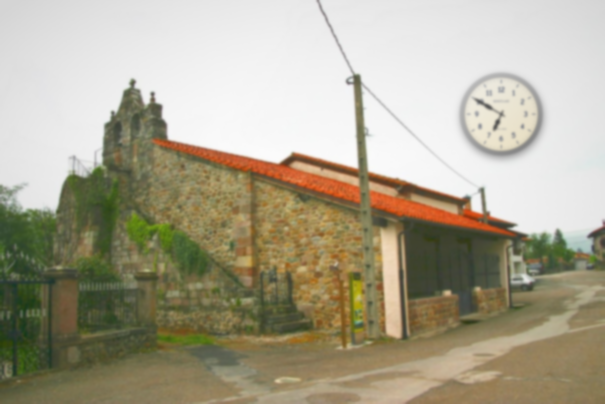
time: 6:50
